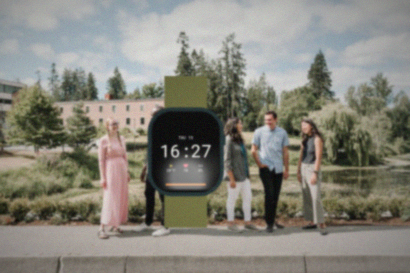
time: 16:27
